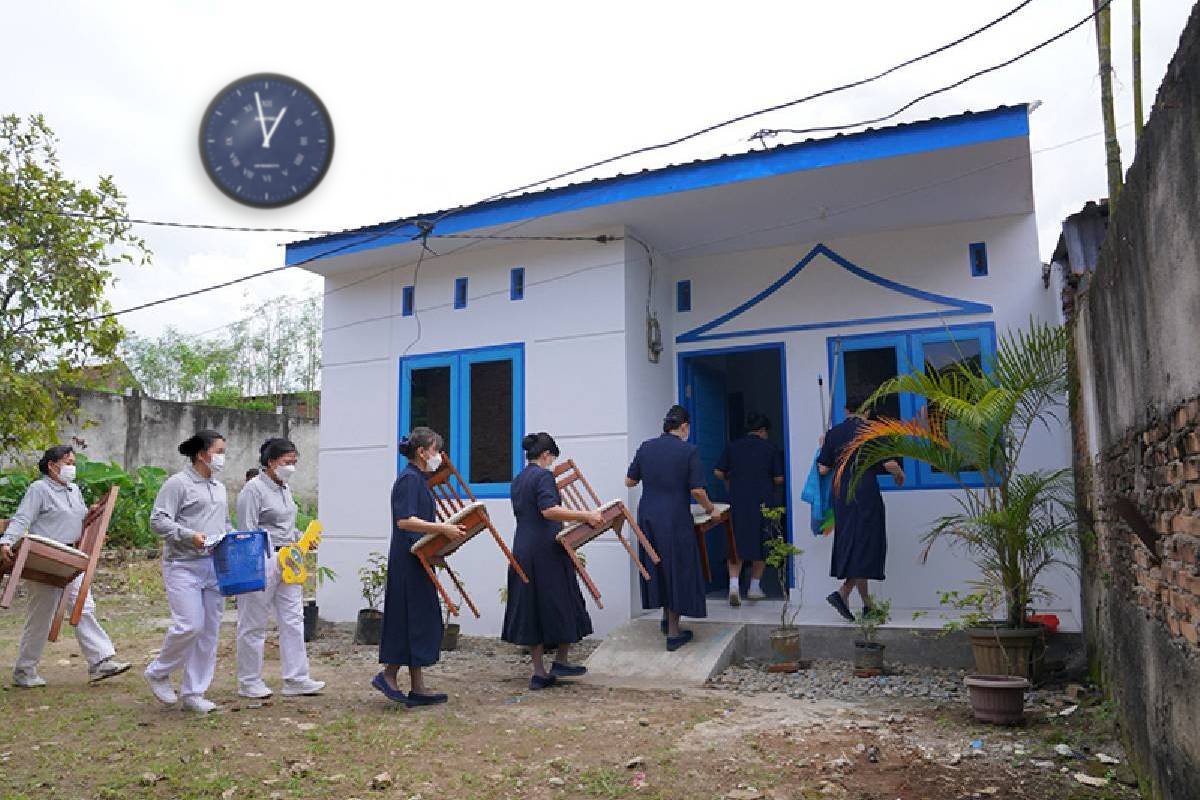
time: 12:58
